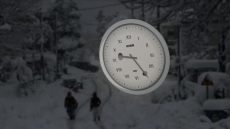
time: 9:25
